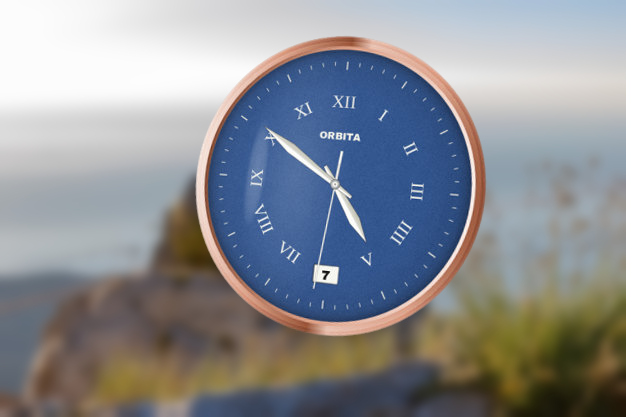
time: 4:50:31
